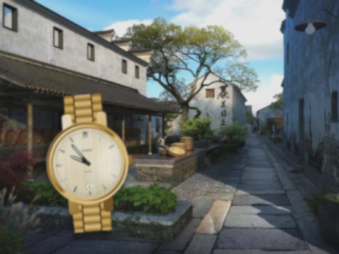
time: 9:54
